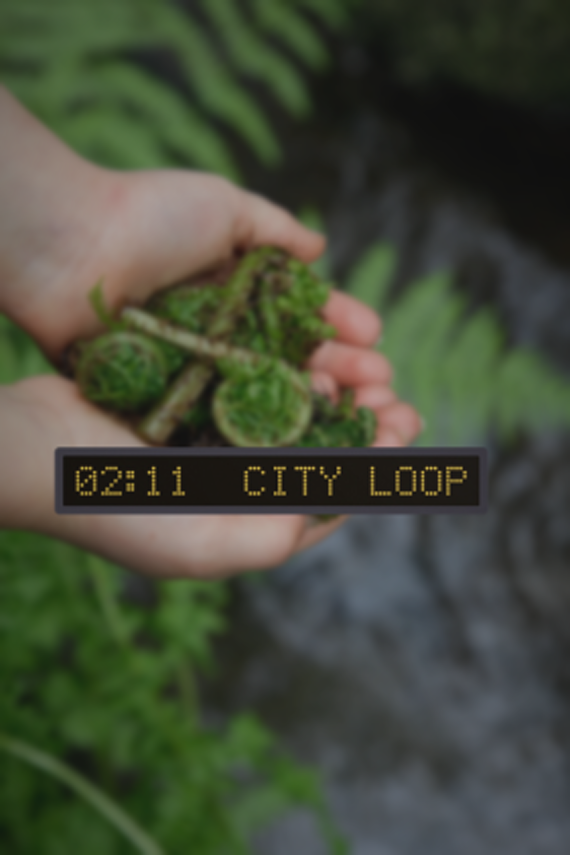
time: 2:11
